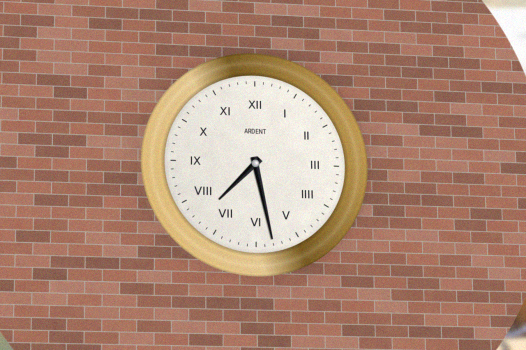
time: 7:28
